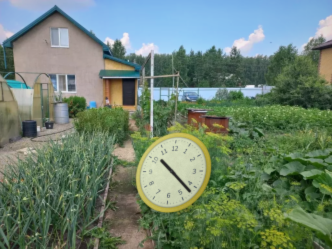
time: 10:22
